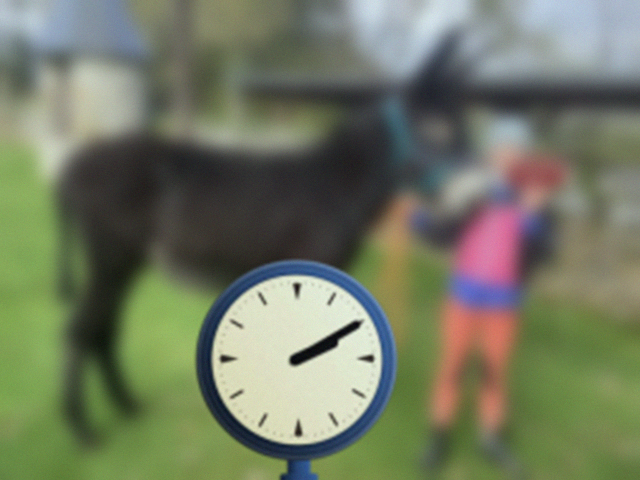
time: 2:10
